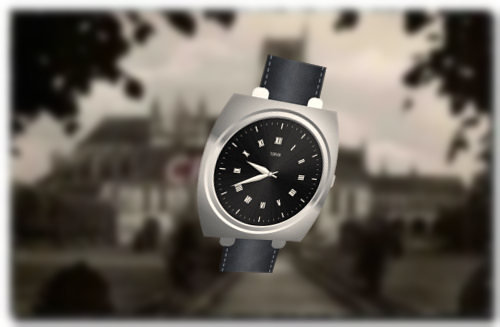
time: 9:41
